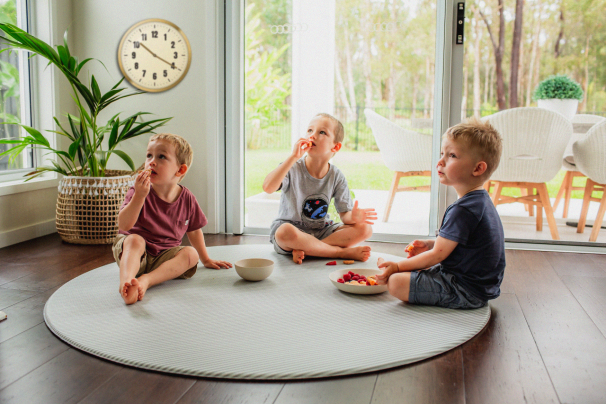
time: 10:20
